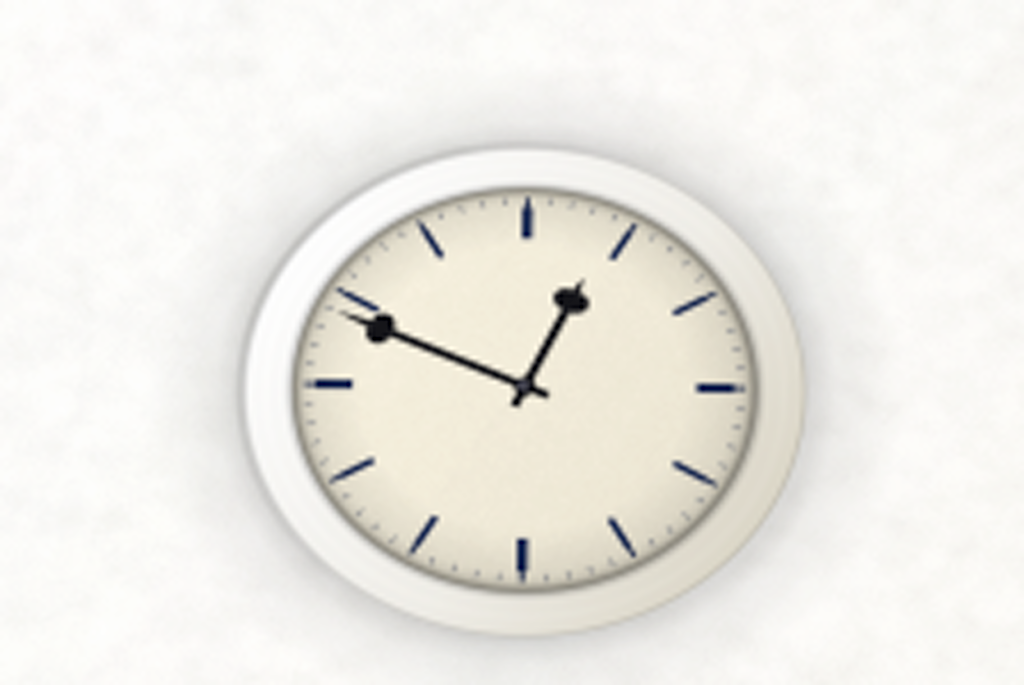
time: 12:49
